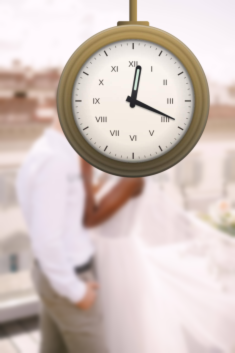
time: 12:19
